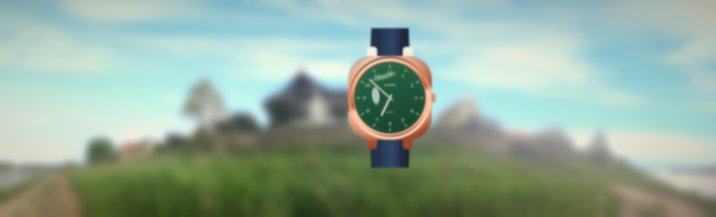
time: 6:52
